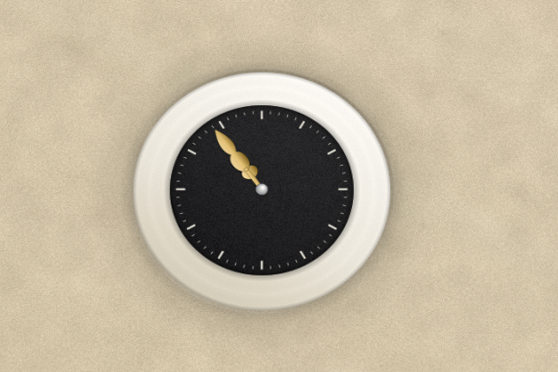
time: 10:54
